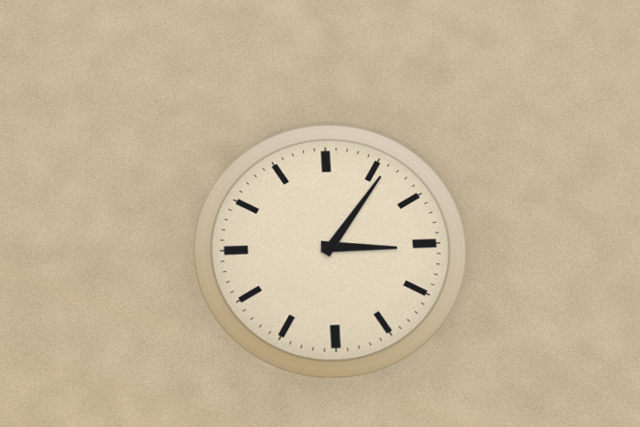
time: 3:06
